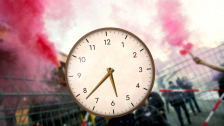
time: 5:38
